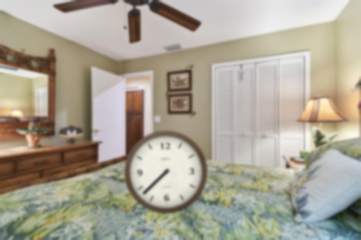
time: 7:38
